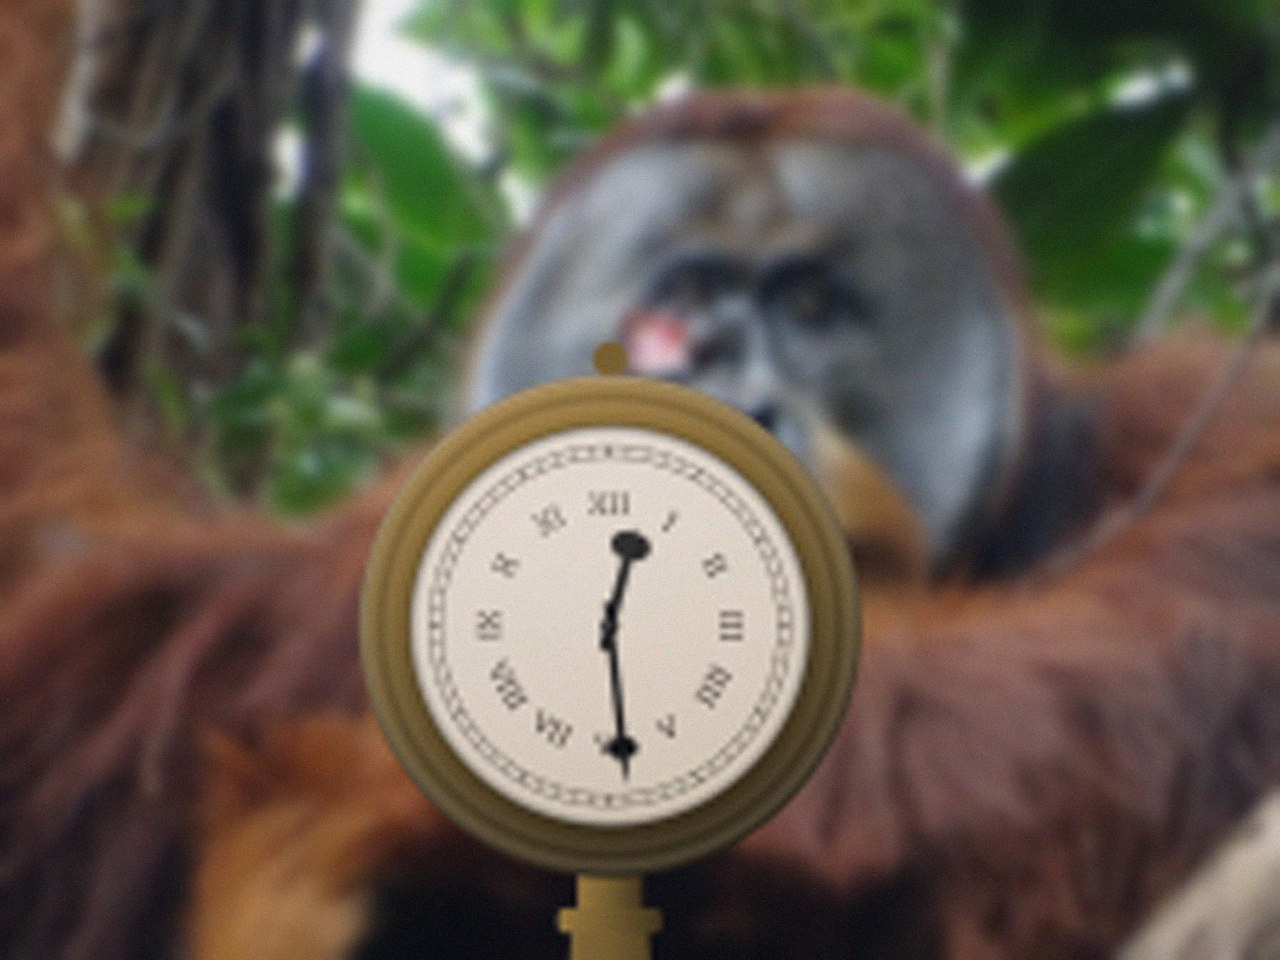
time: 12:29
